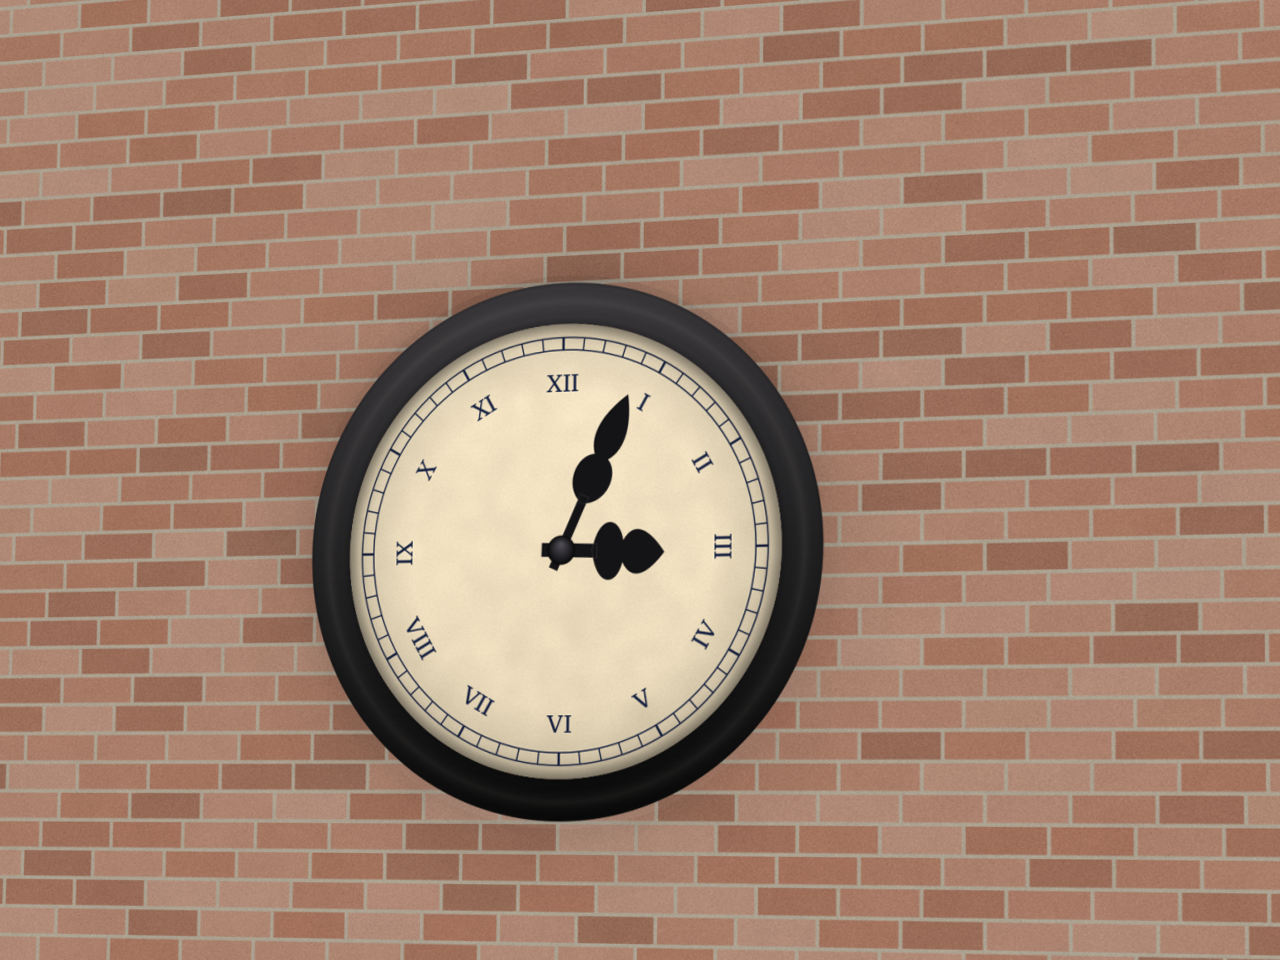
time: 3:04
